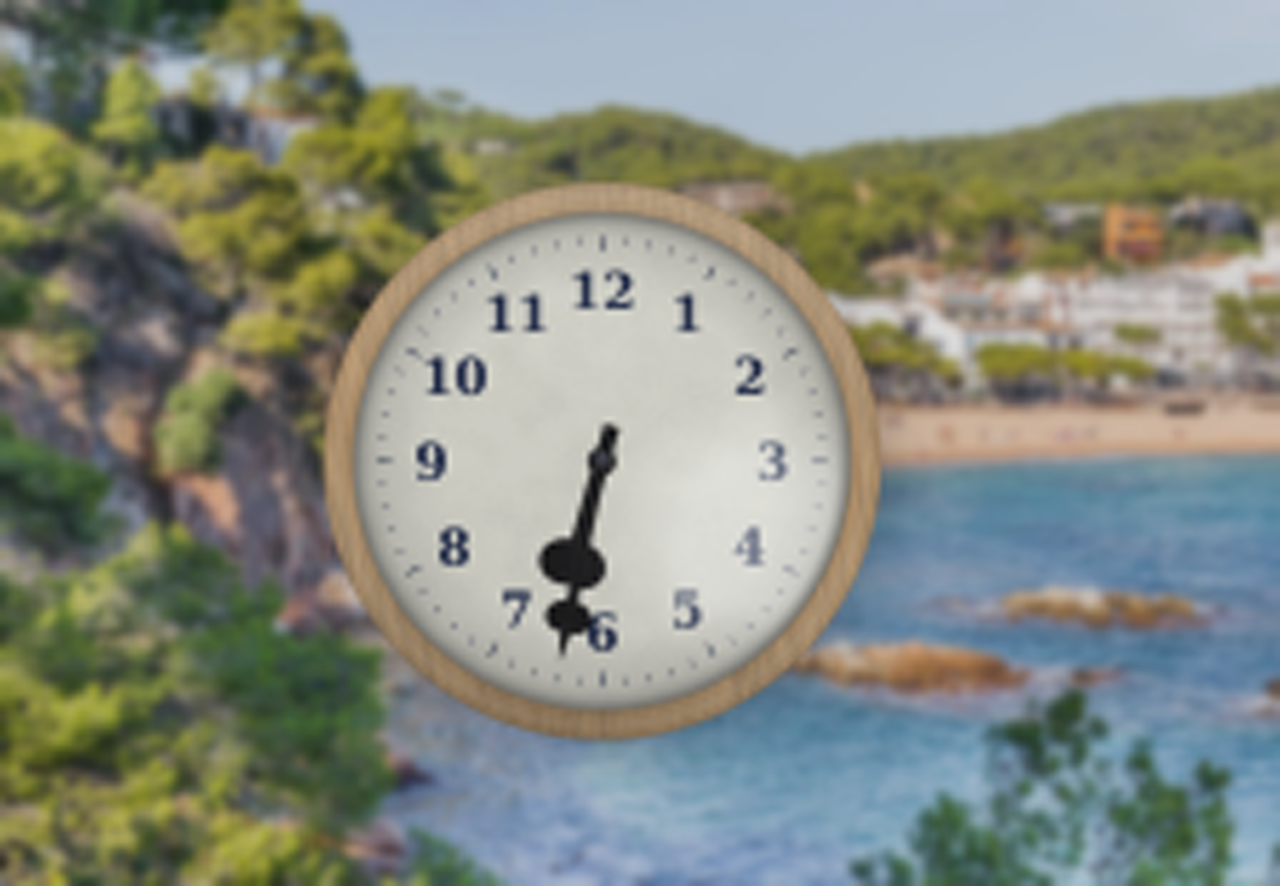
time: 6:32
